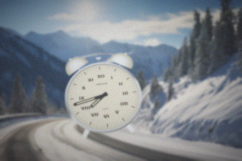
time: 7:43
